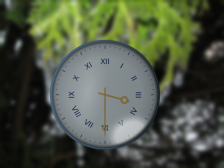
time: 3:30
